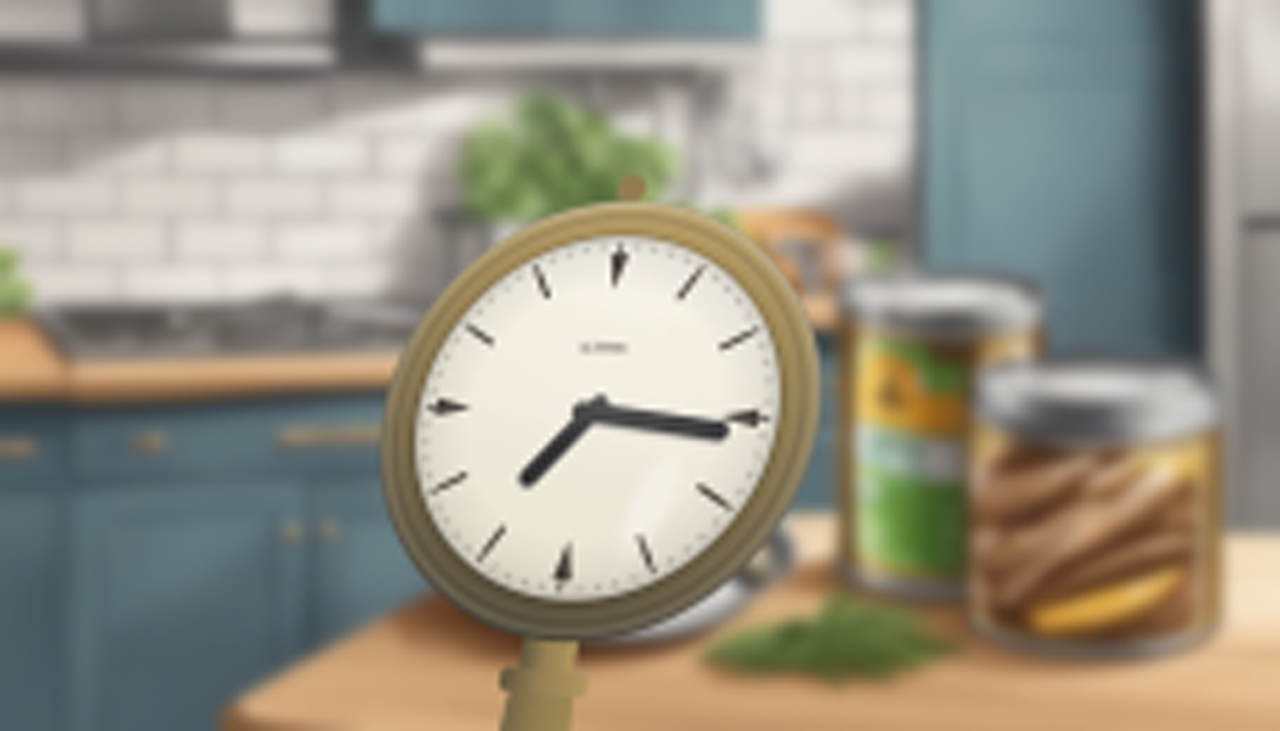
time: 7:16
